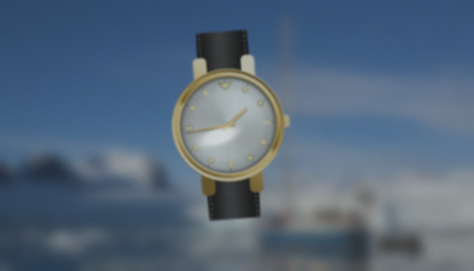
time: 1:44
